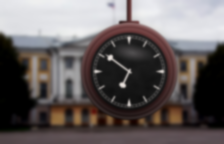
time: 6:51
